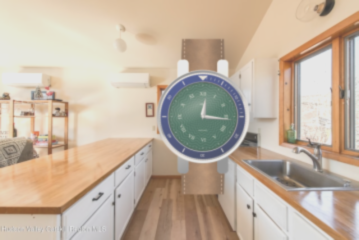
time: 12:16
